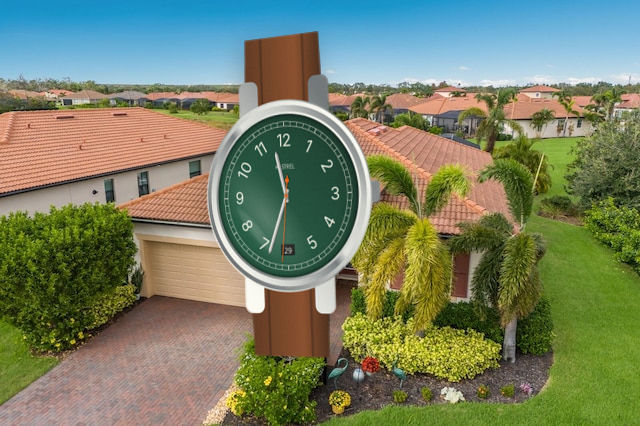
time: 11:33:31
